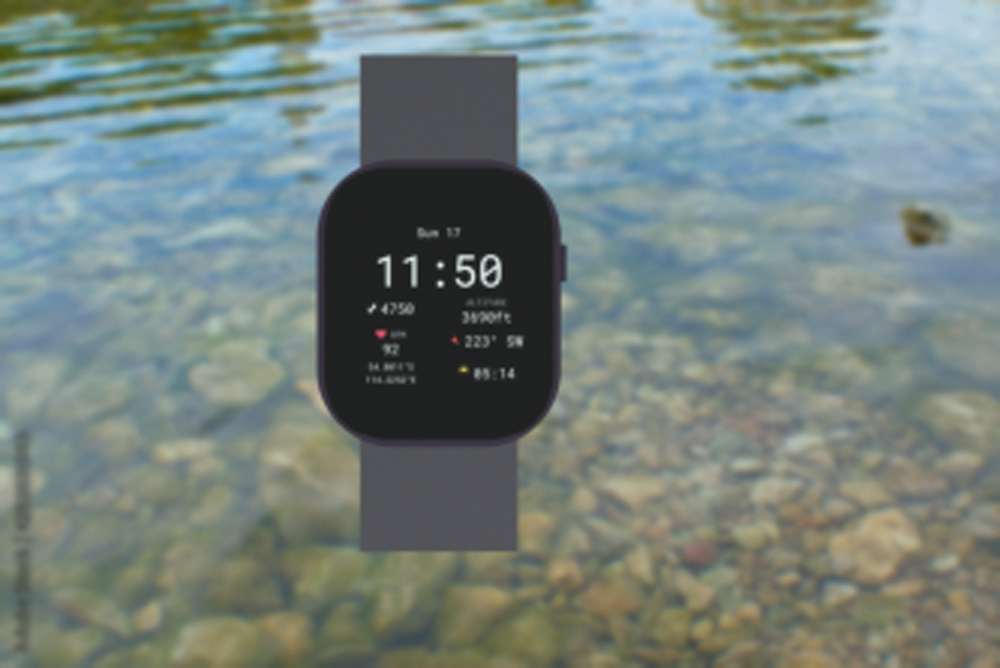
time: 11:50
